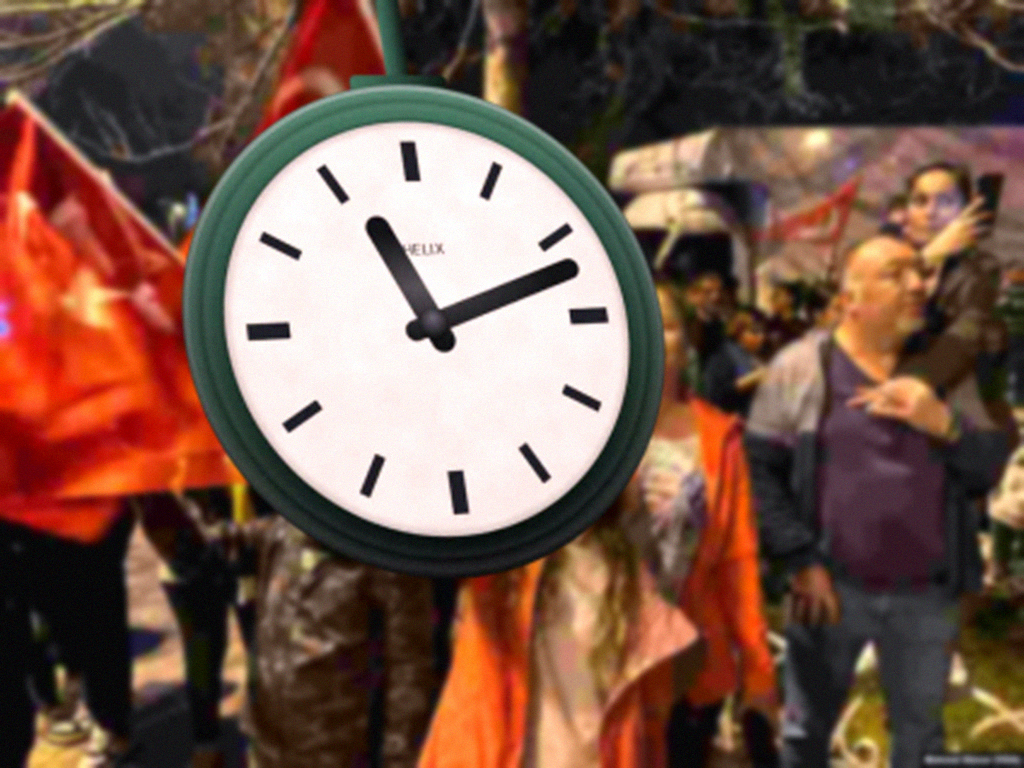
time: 11:12
